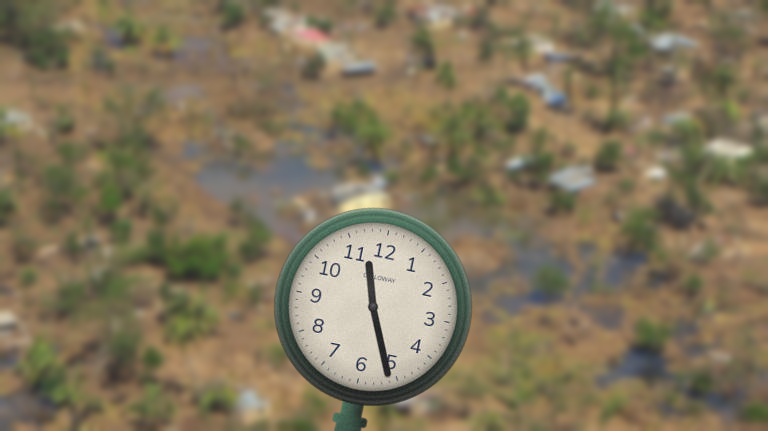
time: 11:26
